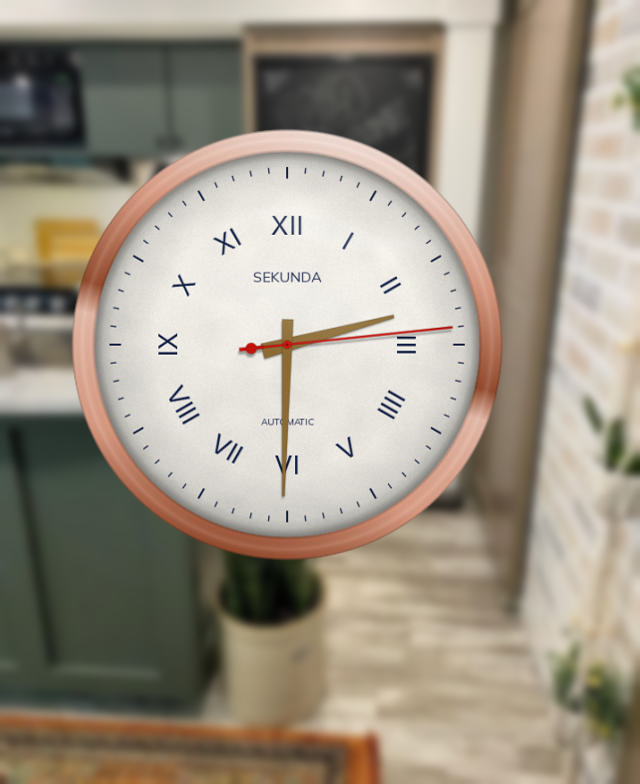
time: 2:30:14
